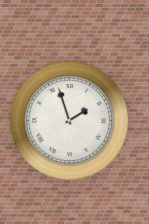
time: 1:57
